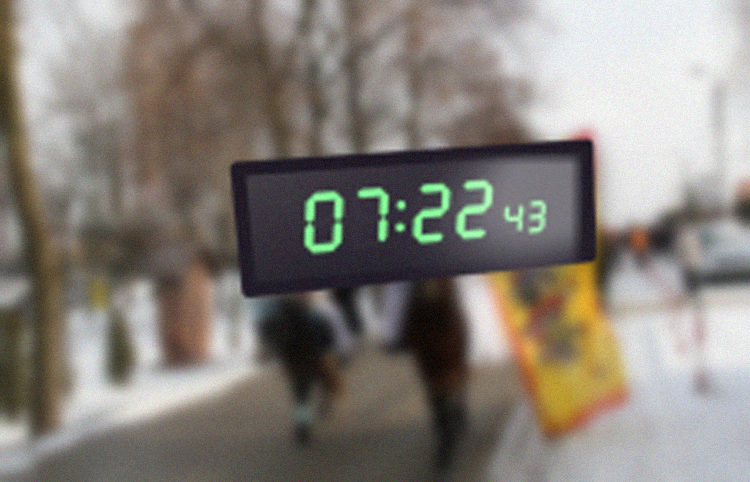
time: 7:22:43
